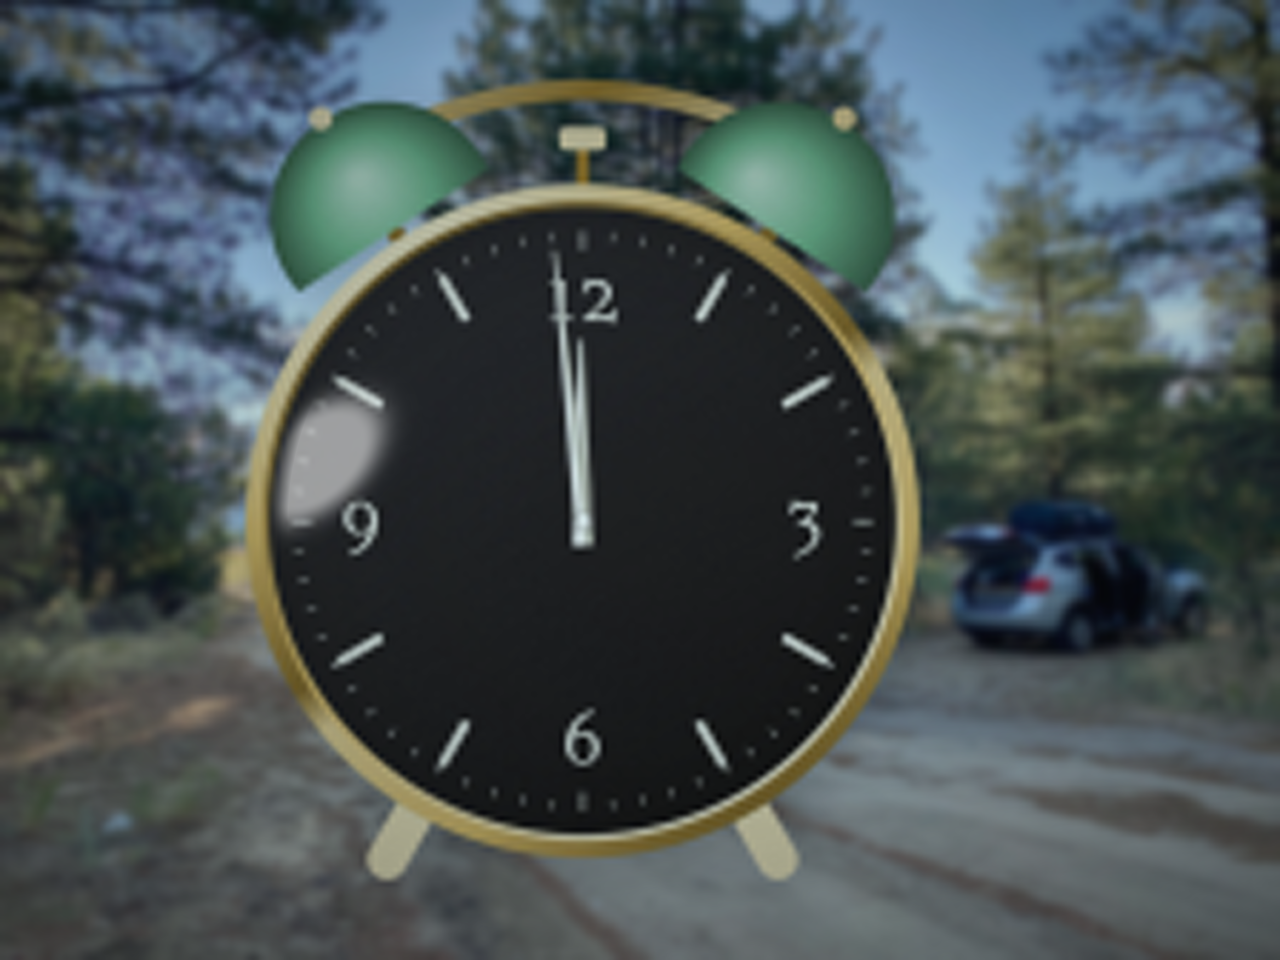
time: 11:59
